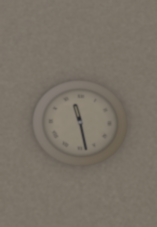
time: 11:28
